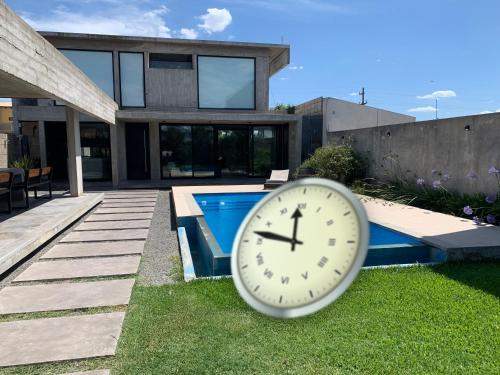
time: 11:47
